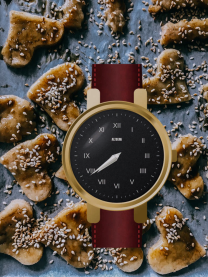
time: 7:39
